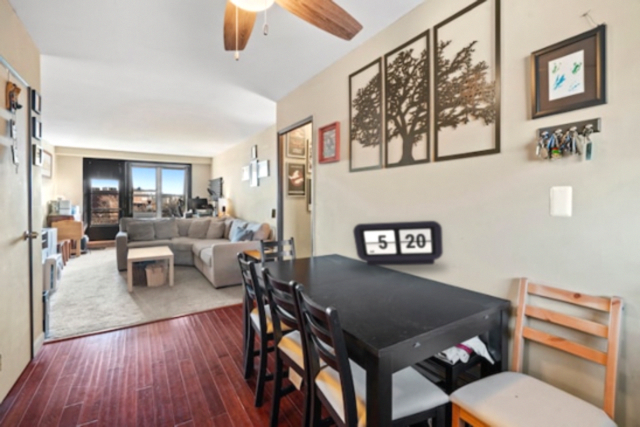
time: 5:20
